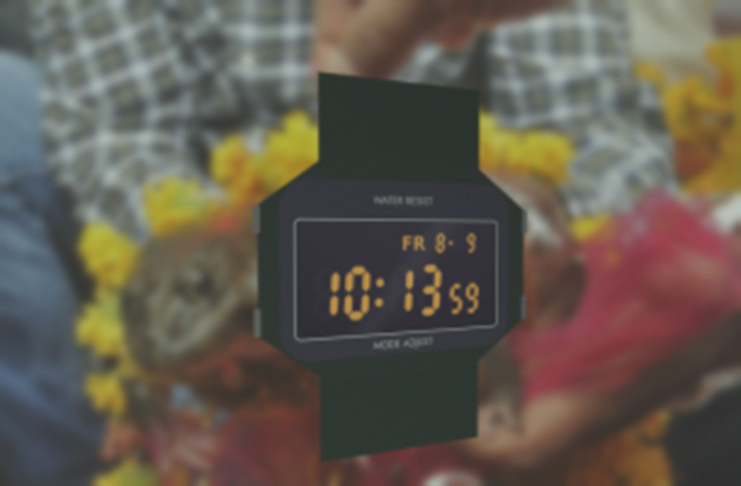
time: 10:13:59
